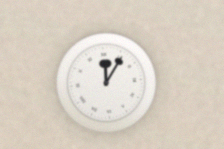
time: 12:06
